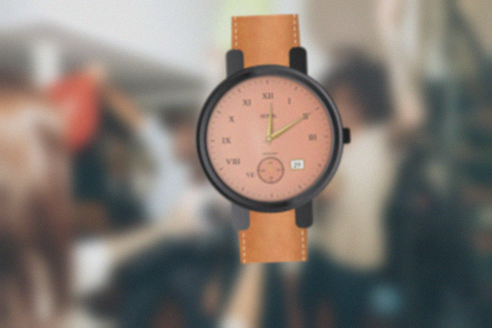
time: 12:10
